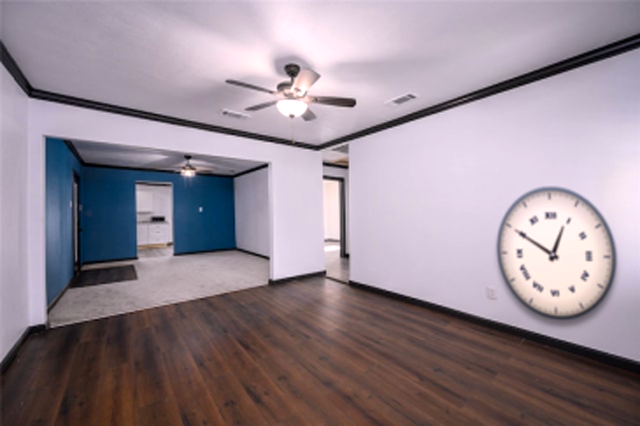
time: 12:50
